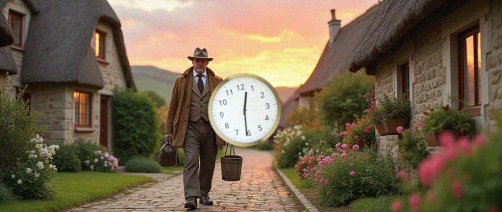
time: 12:31
